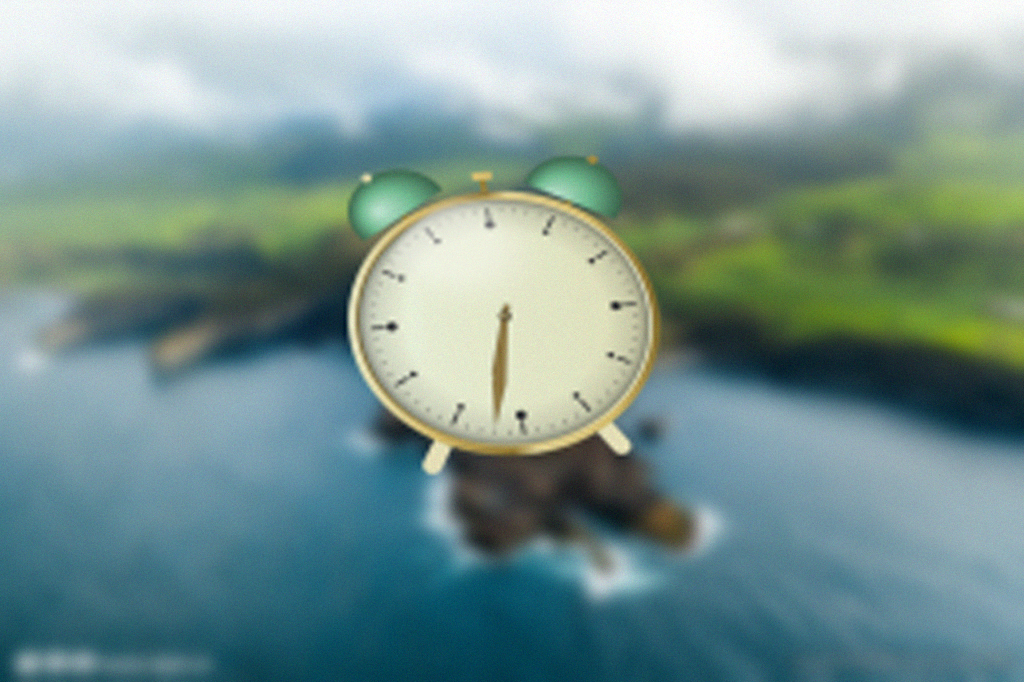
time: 6:32
